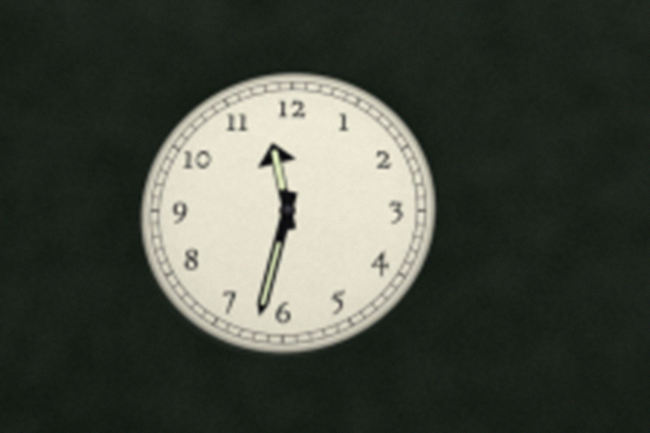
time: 11:32
